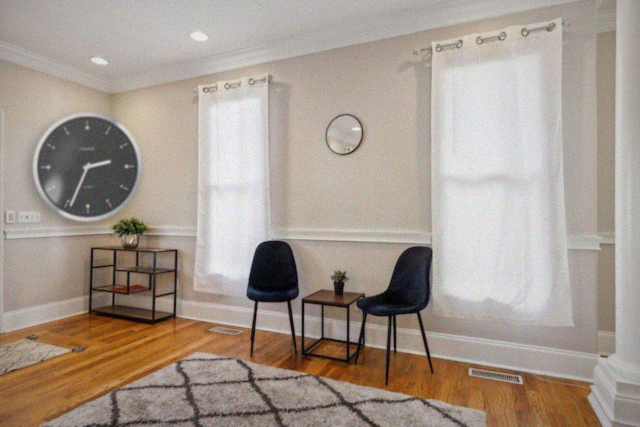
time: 2:34
